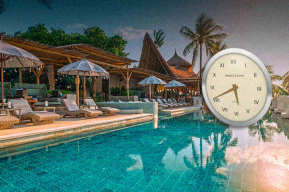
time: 5:41
